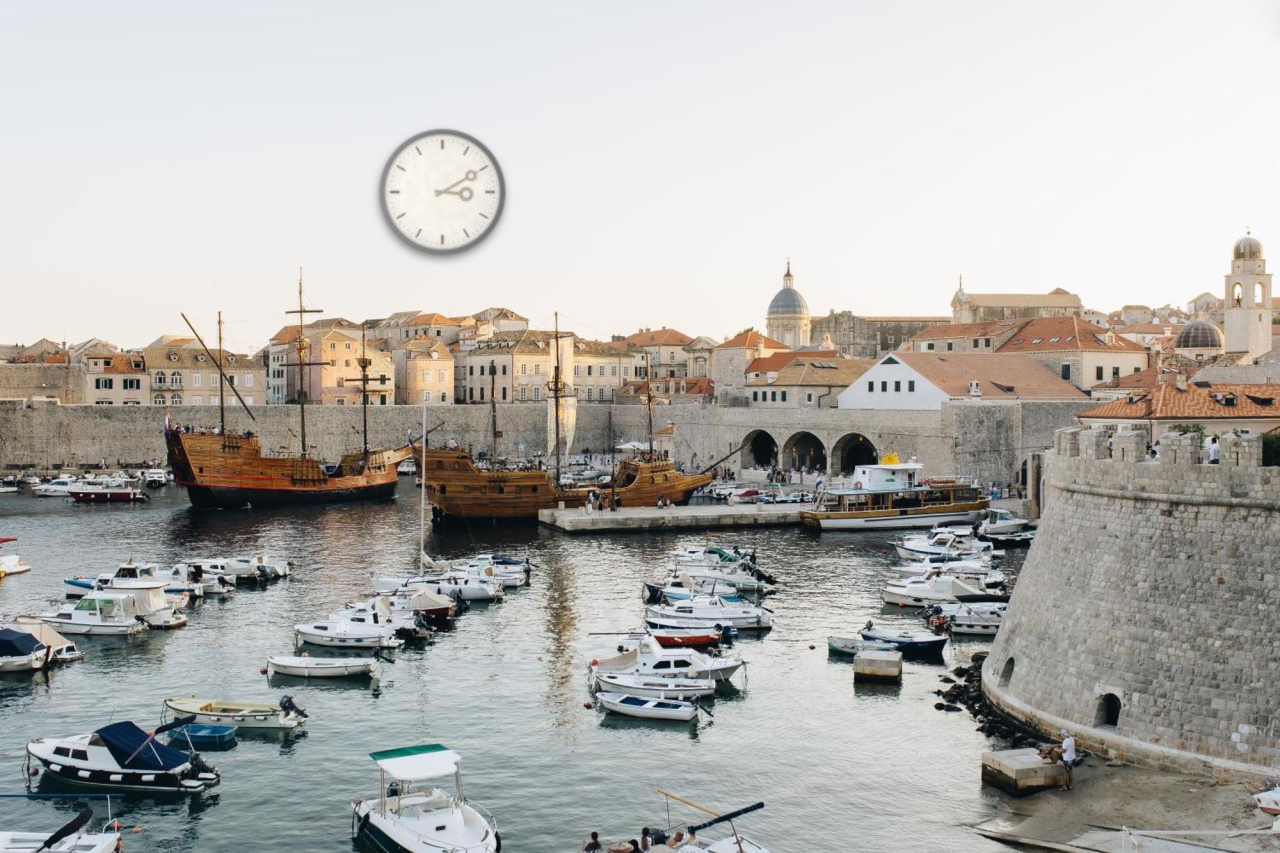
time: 3:10
